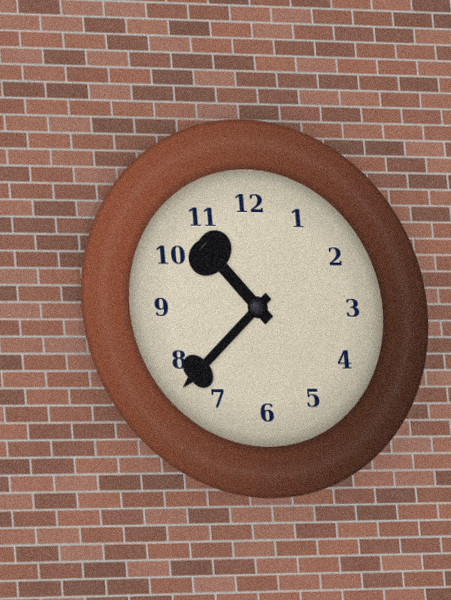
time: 10:38
